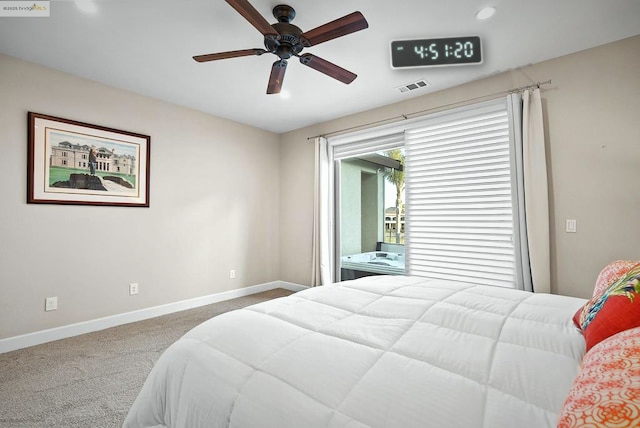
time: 4:51:20
